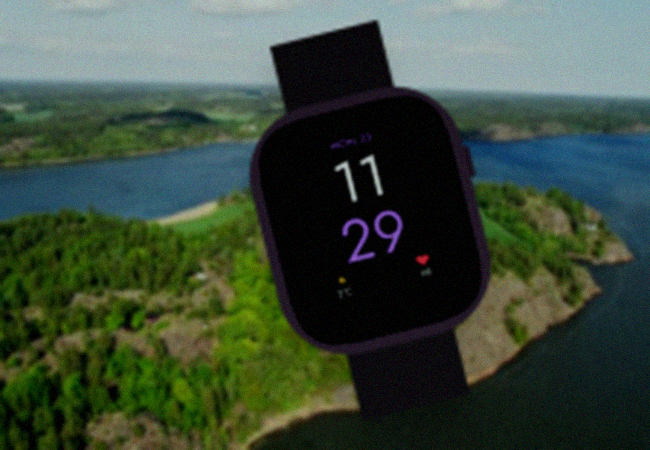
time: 11:29
